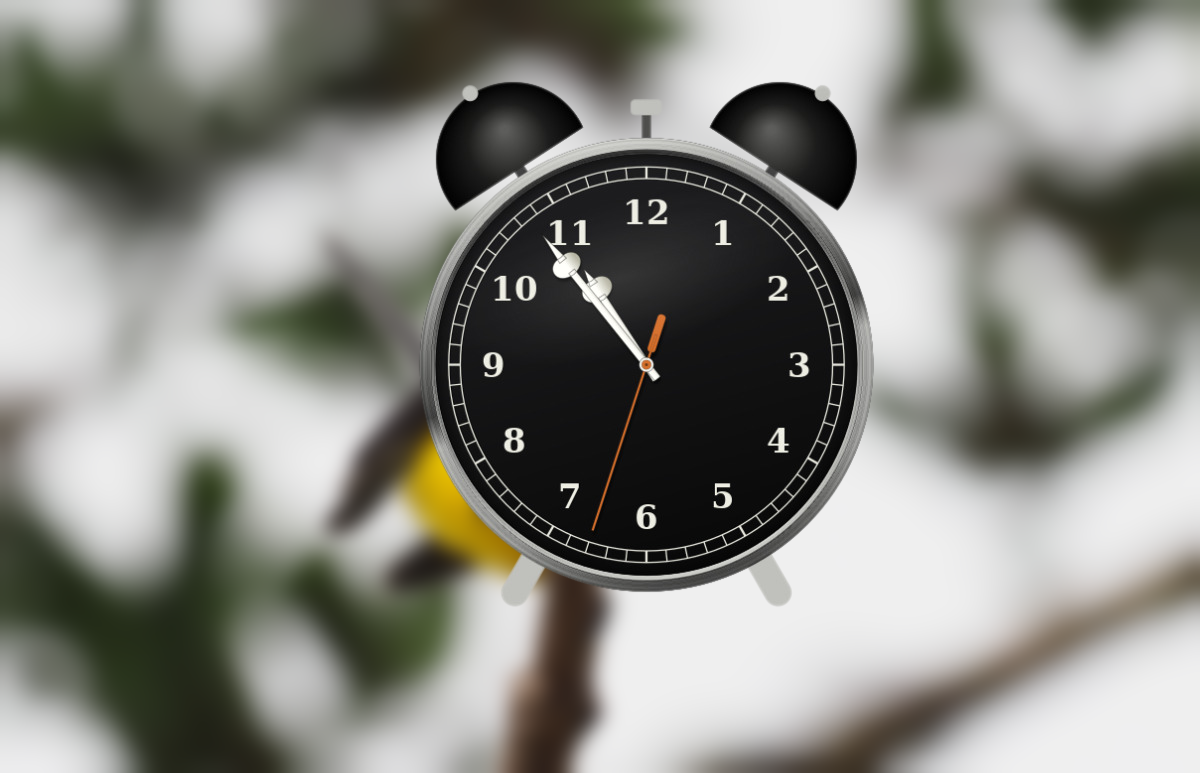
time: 10:53:33
